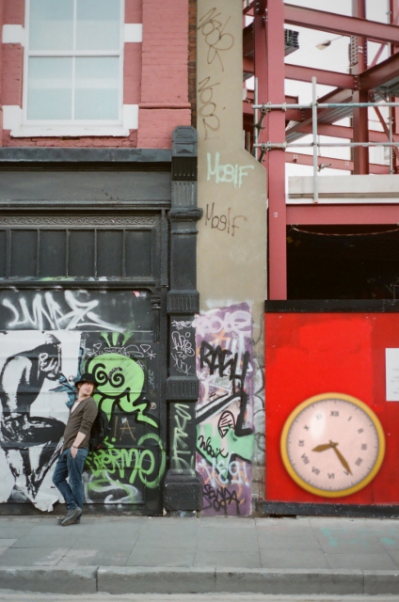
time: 8:24
